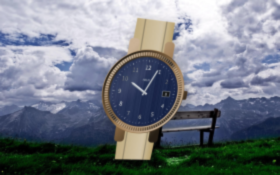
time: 10:04
